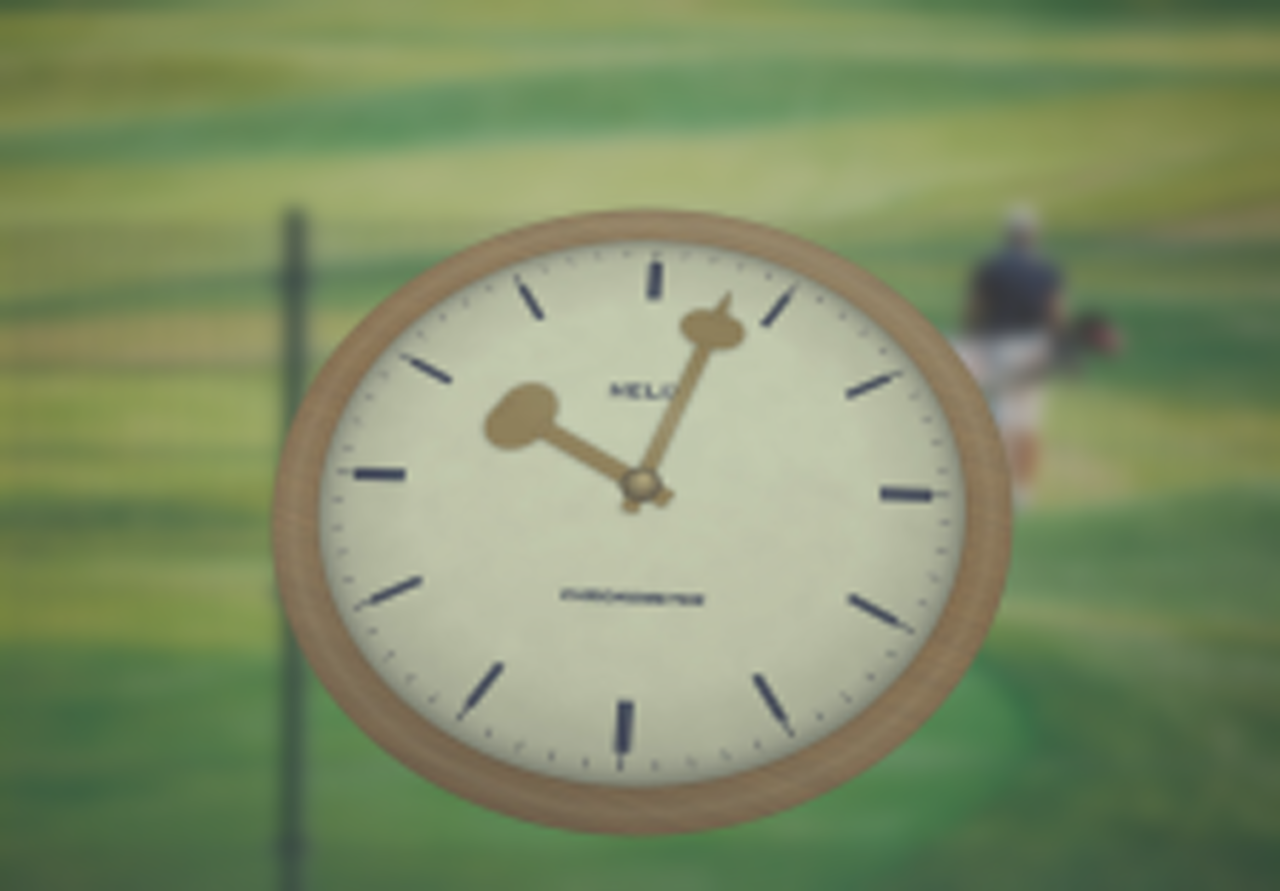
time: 10:03
